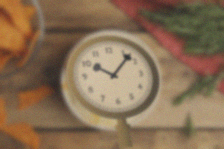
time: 10:07
